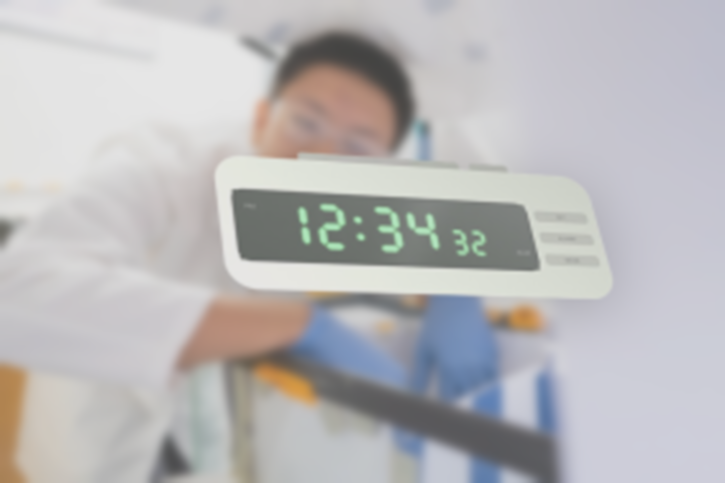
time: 12:34:32
